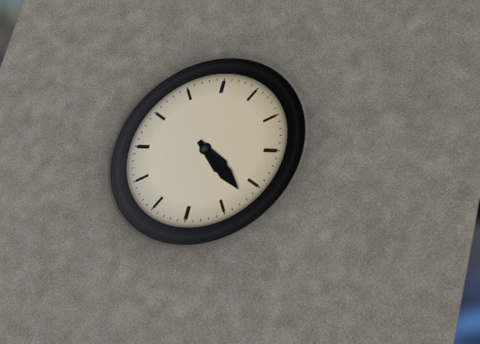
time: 4:22
